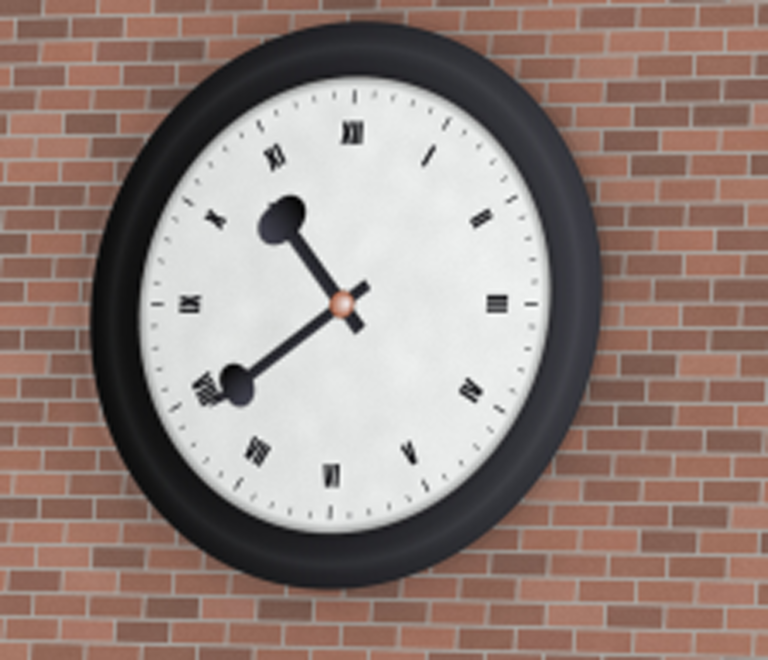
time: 10:39
